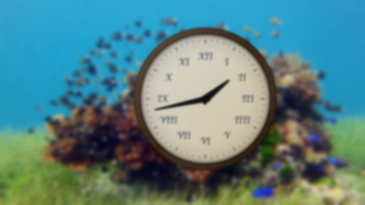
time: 1:43
